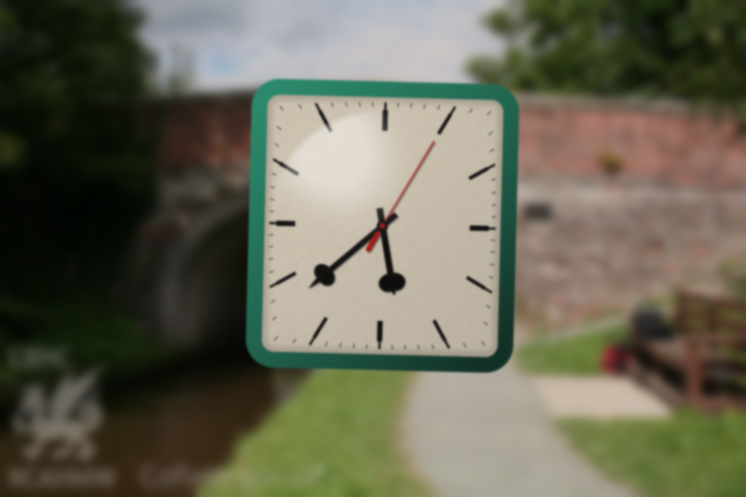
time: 5:38:05
